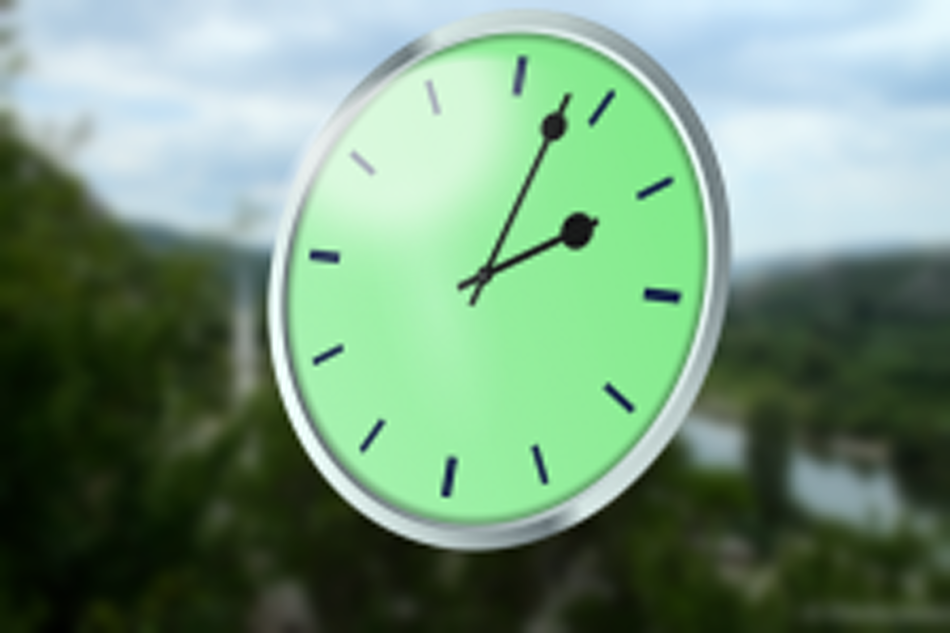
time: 2:03
